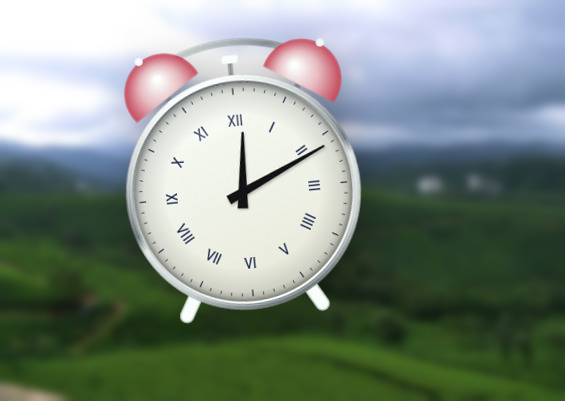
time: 12:11
